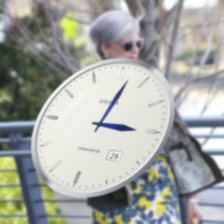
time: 3:02
